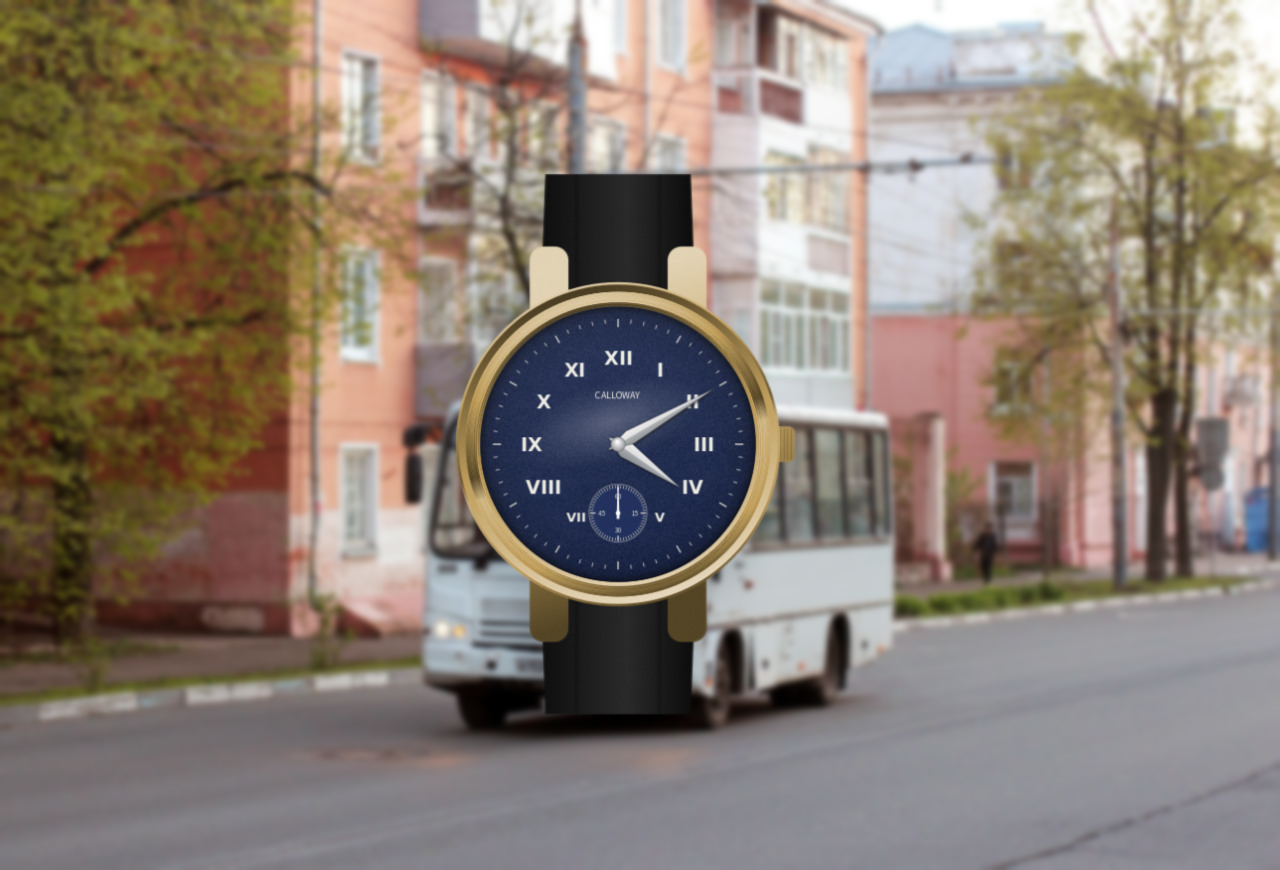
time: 4:10
